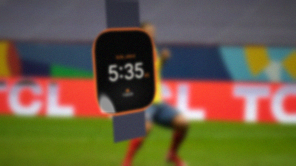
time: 5:35
